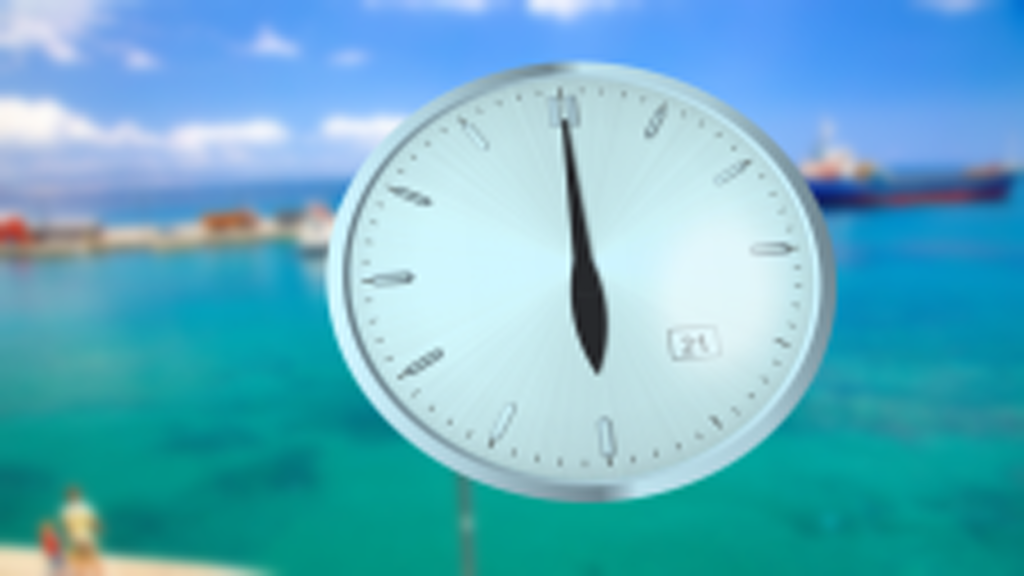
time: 6:00
